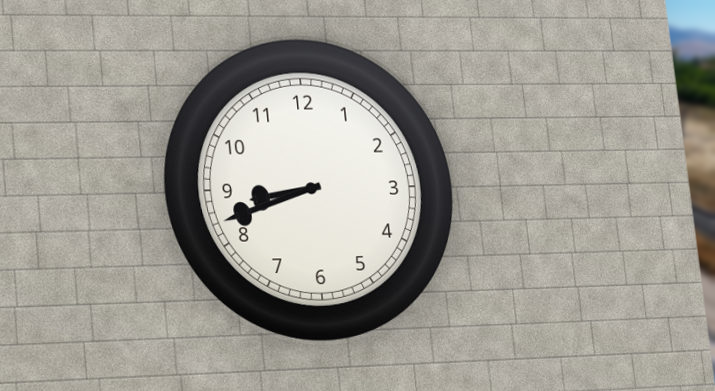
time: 8:42
